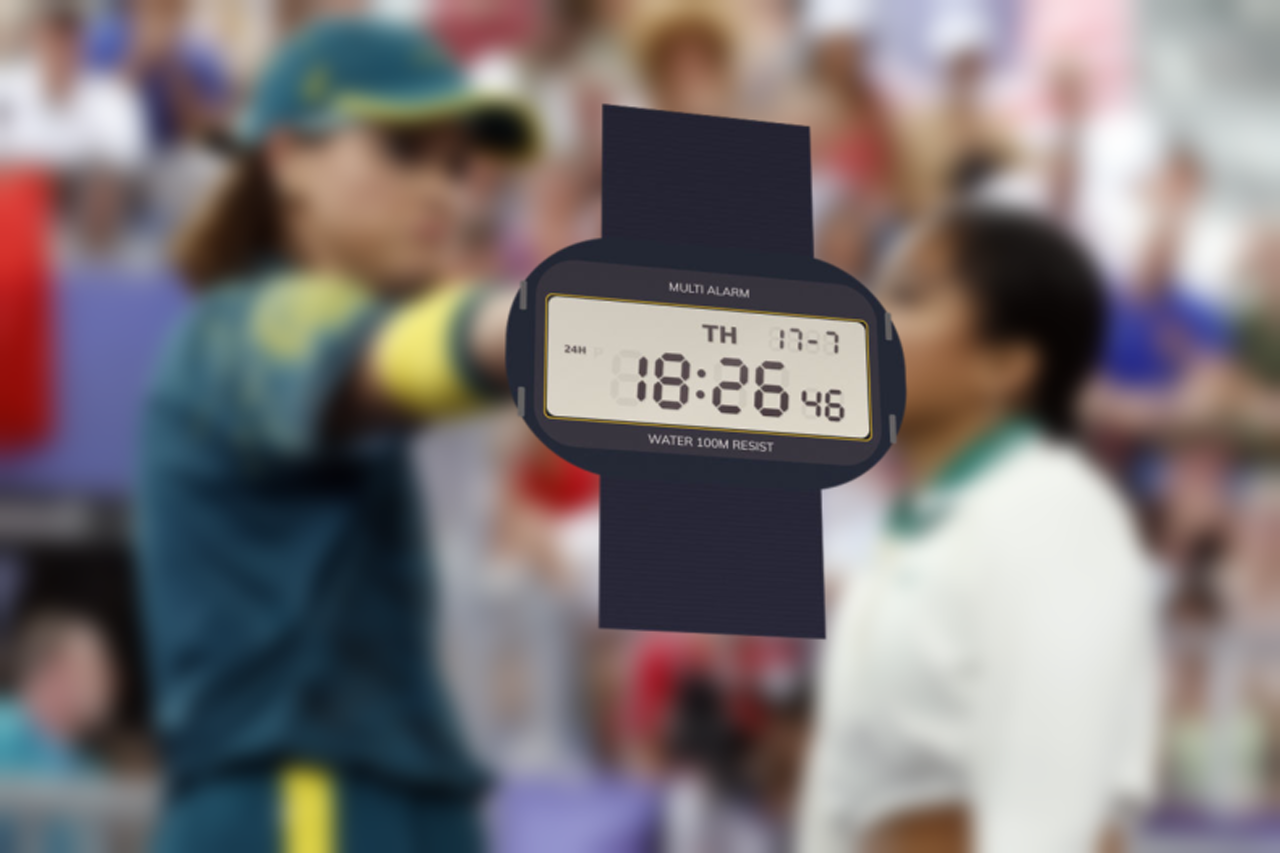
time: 18:26:46
